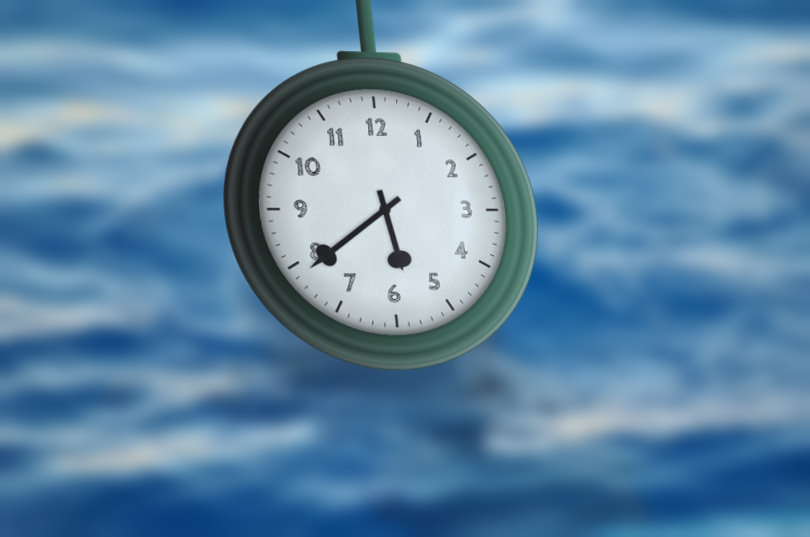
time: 5:39
